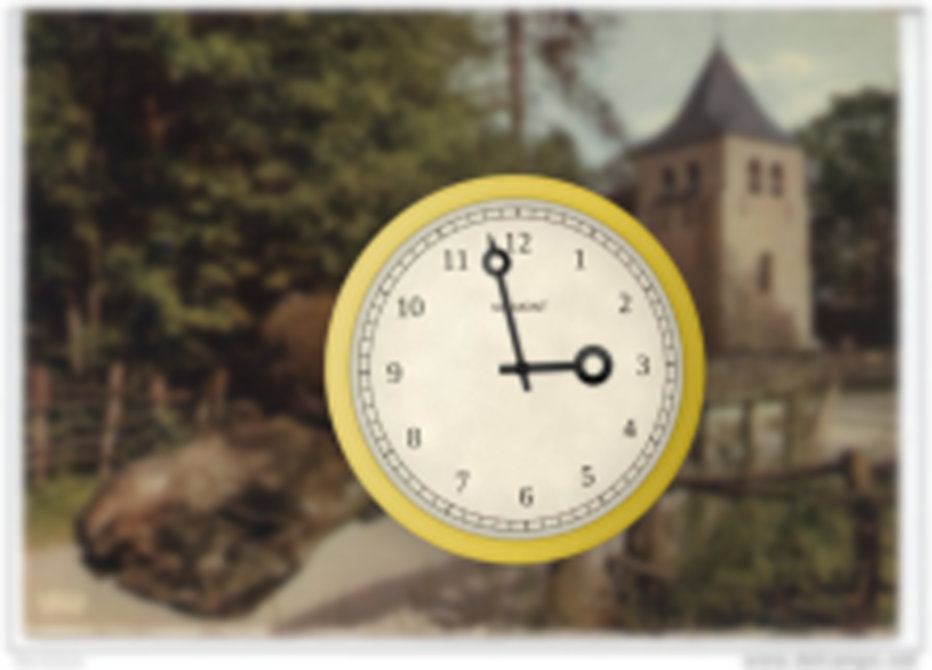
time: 2:58
